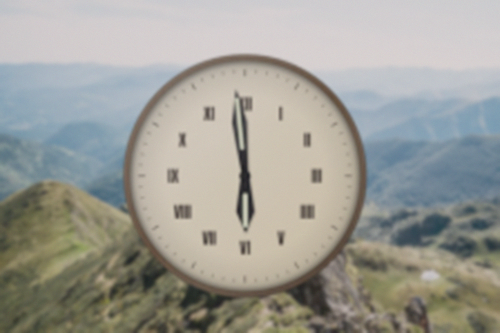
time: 5:59
